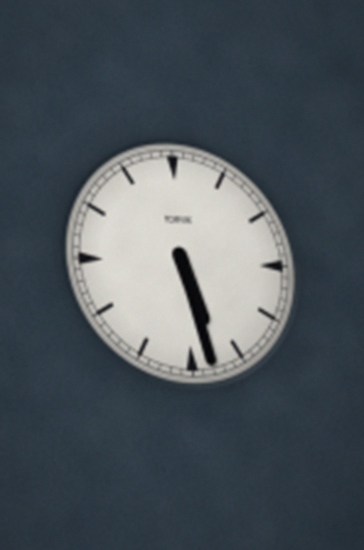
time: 5:28
